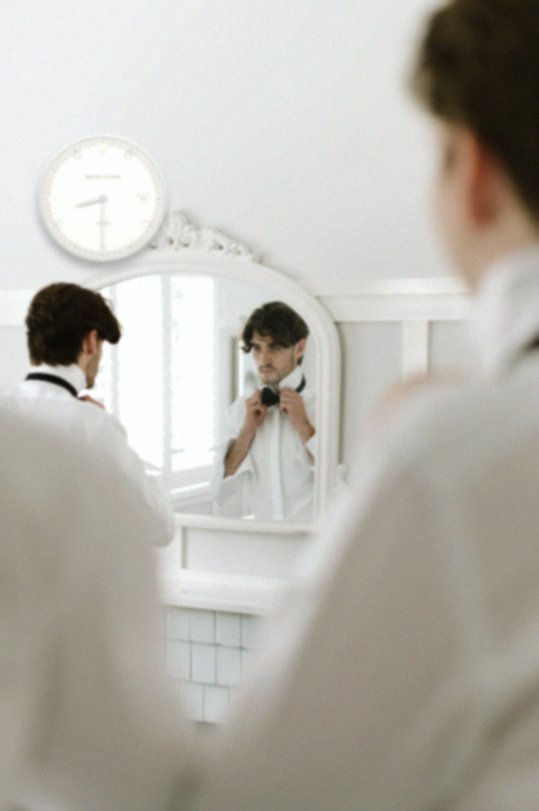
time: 8:30
